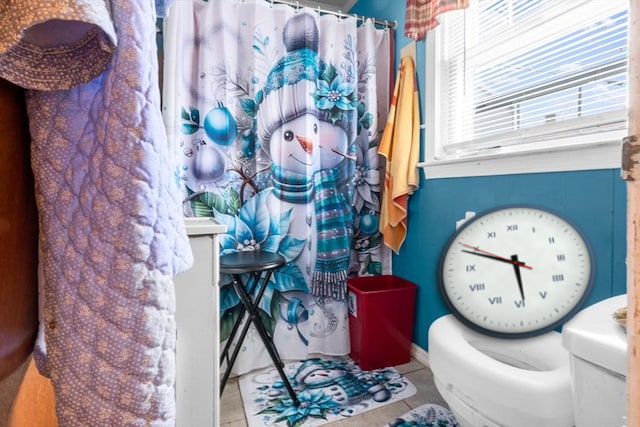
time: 5:48:50
